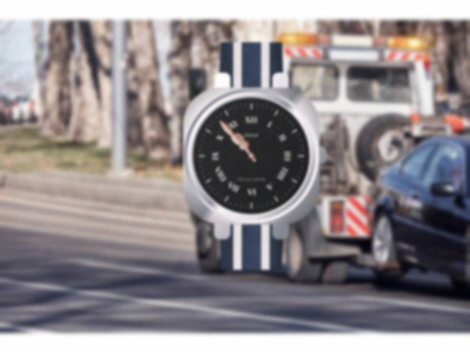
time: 10:53
